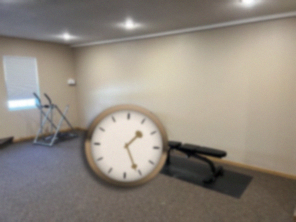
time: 1:26
